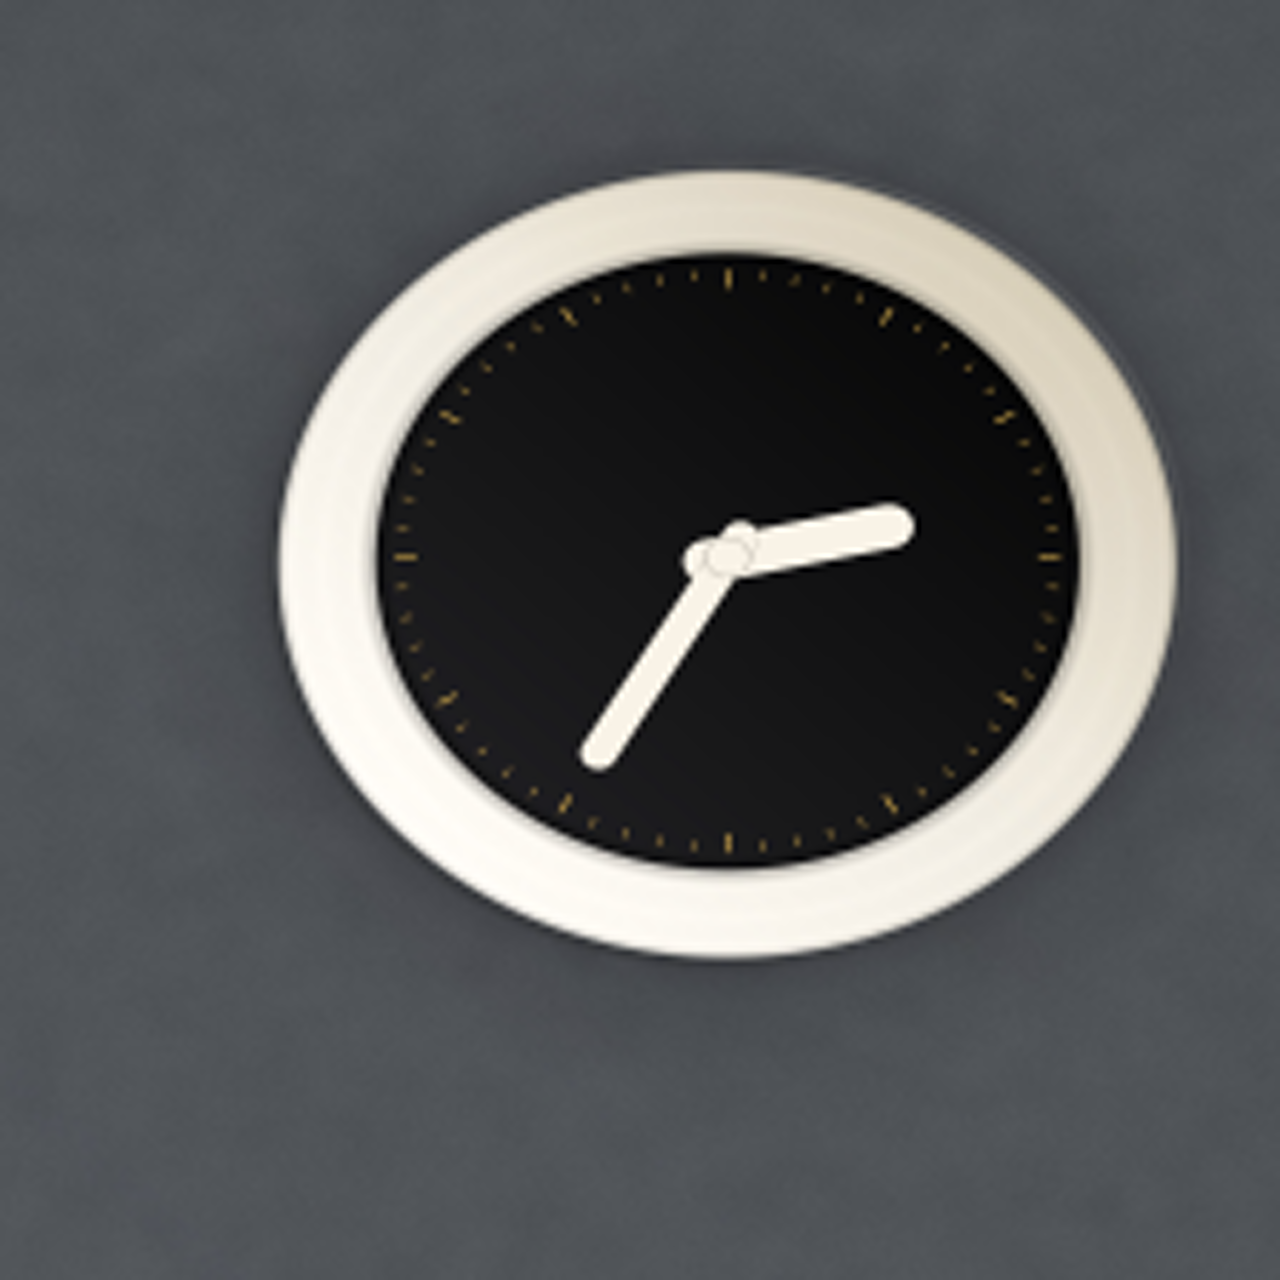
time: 2:35
